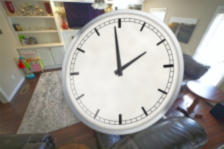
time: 1:59
